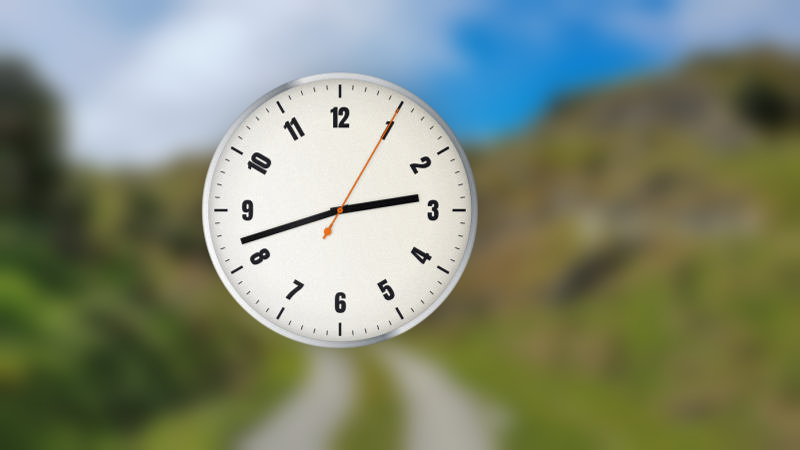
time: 2:42:05
